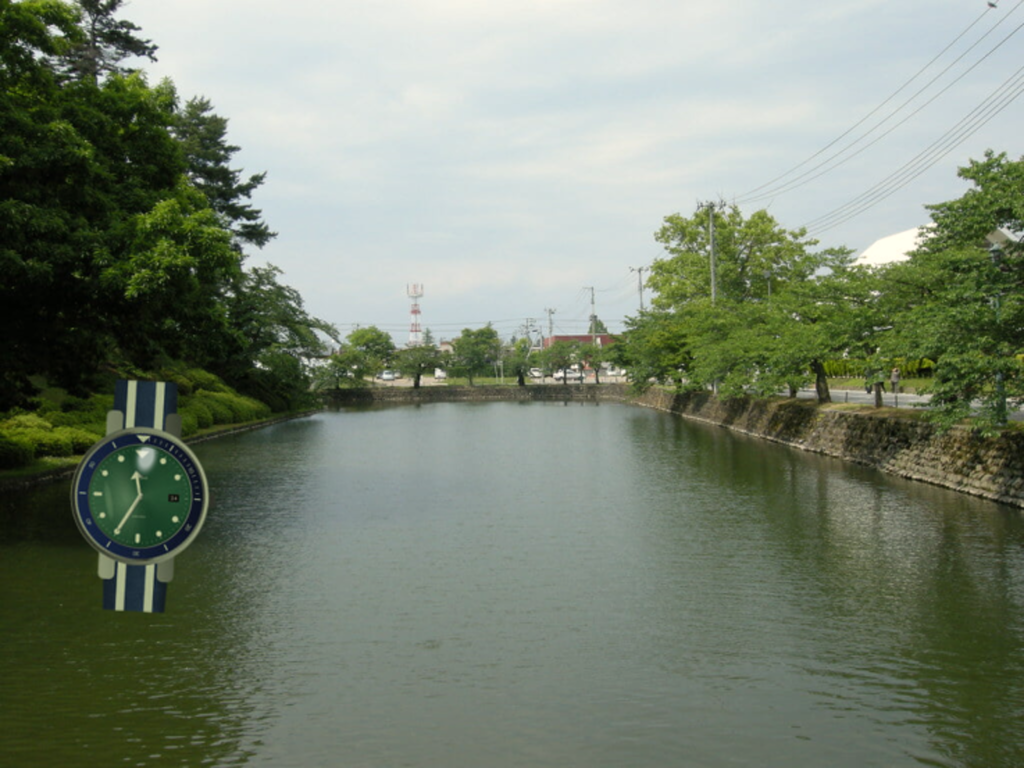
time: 11:35
